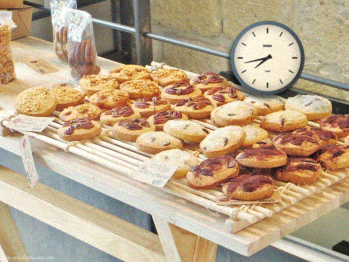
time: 7:43
